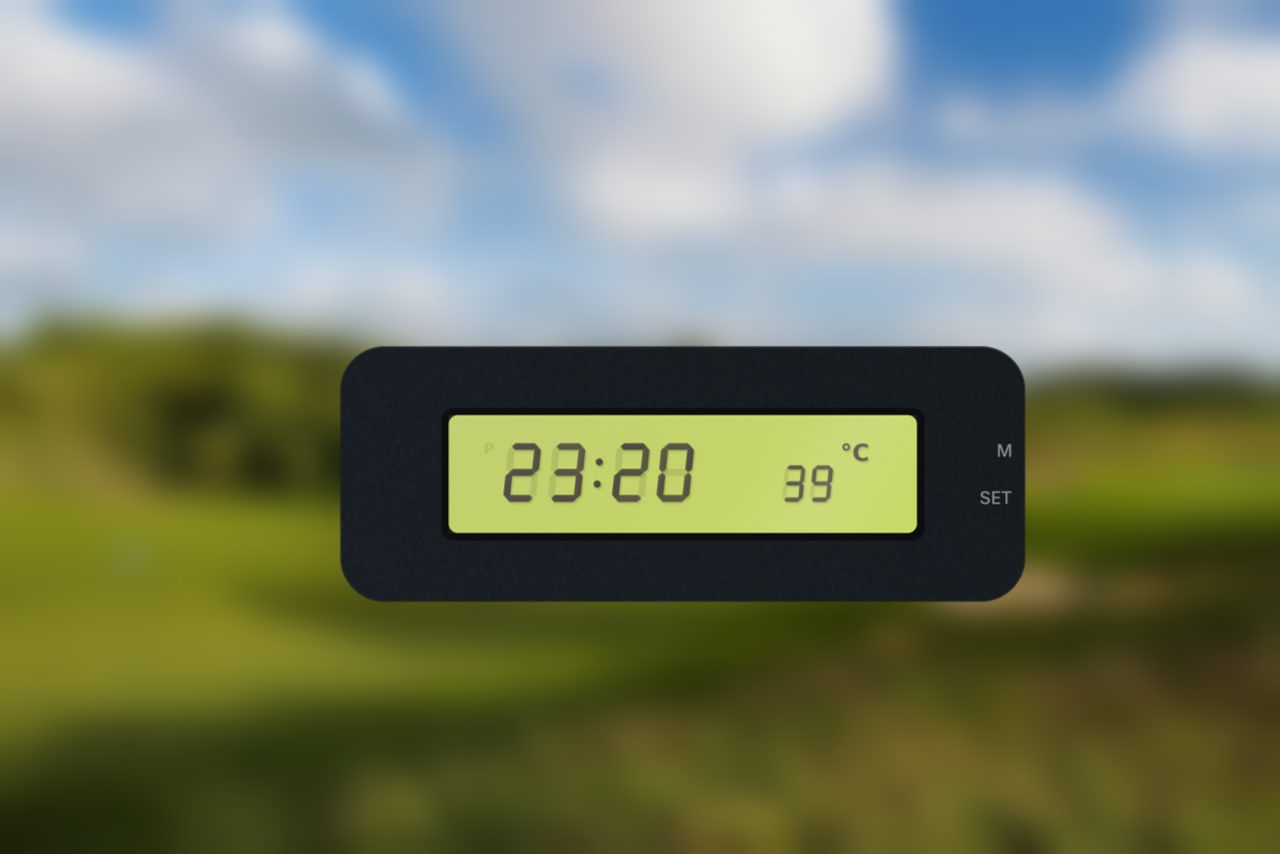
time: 23:20
